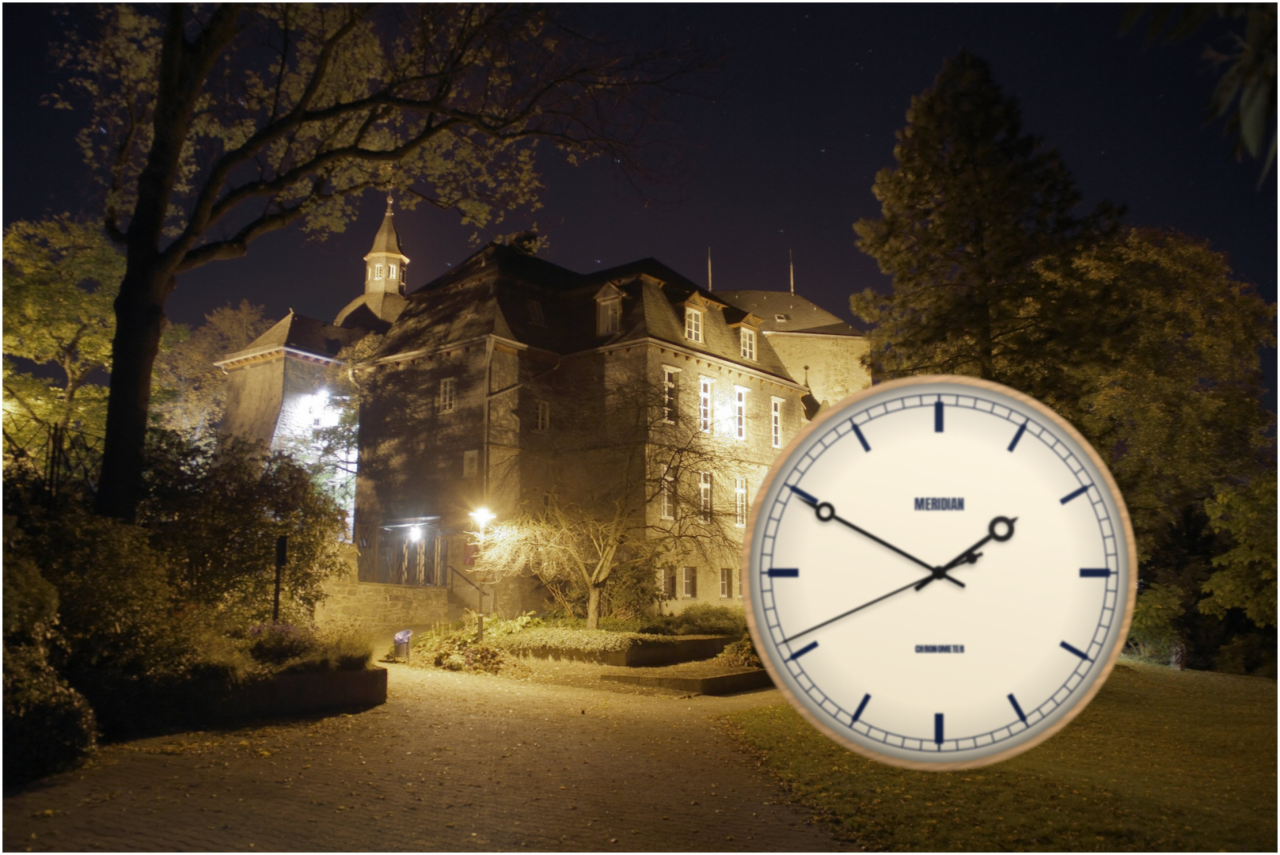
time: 1:49:41
